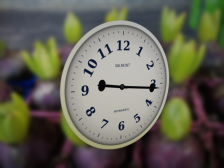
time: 9:16
